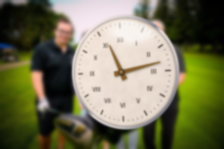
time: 11:13
